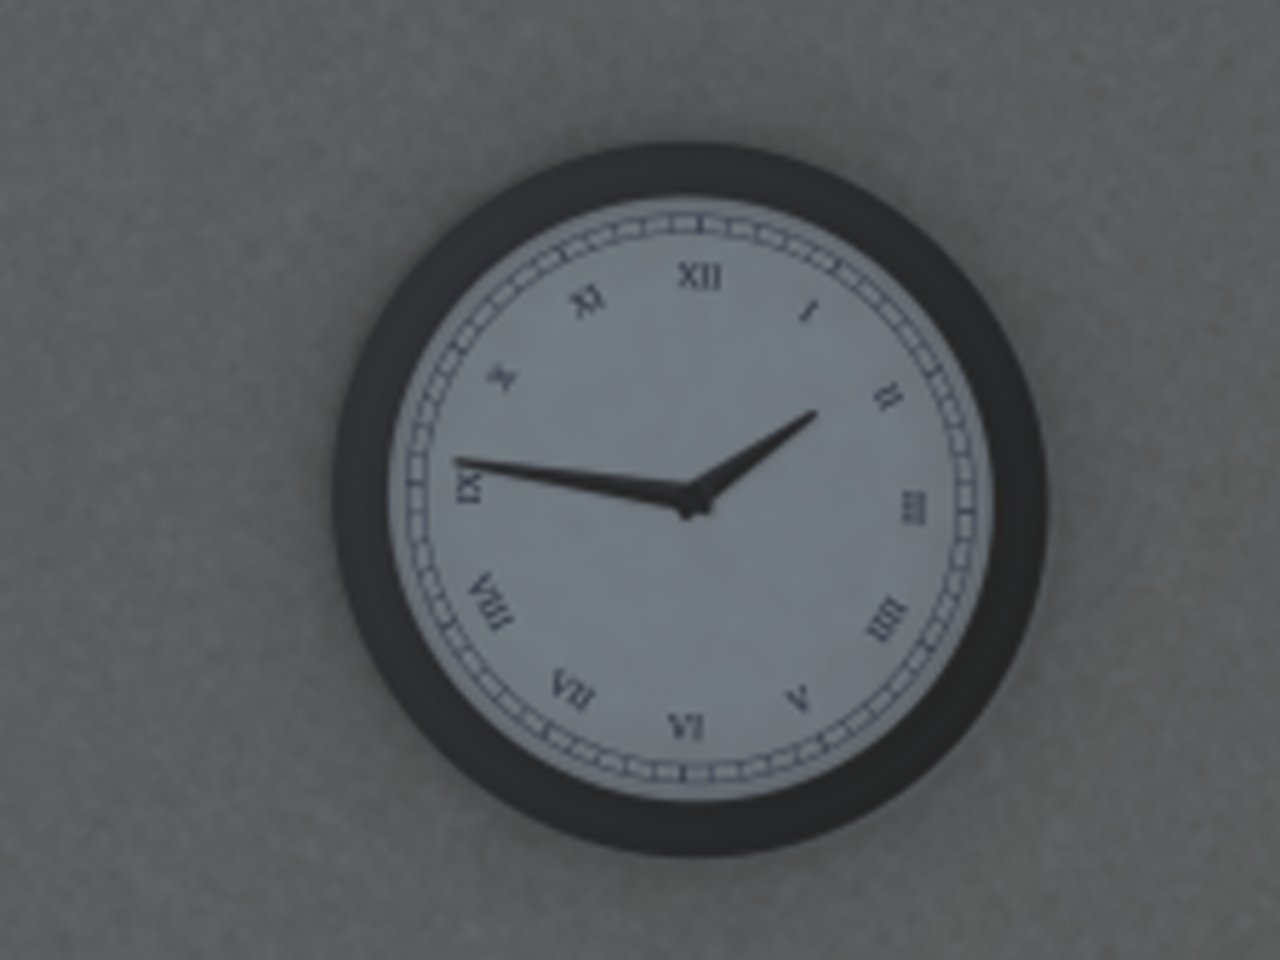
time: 1:46
